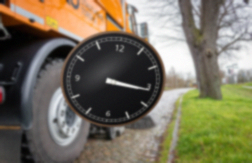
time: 3:16
